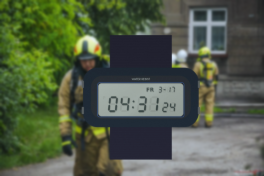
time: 4:31:24
